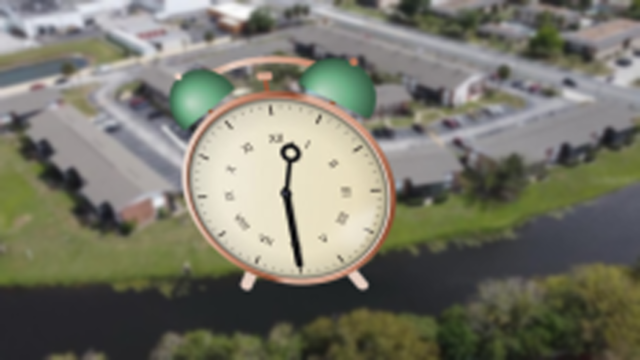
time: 12:30
